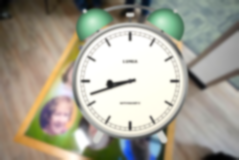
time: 8:42
